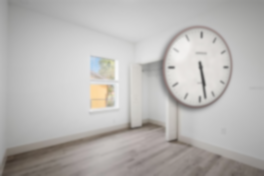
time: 5:28
